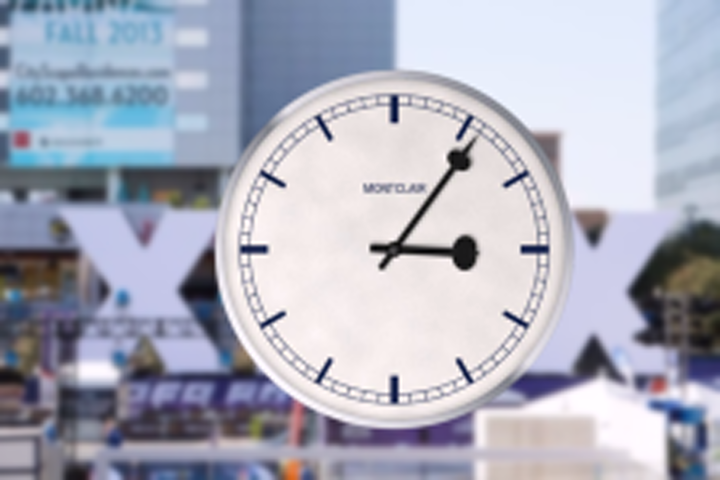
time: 3:06
